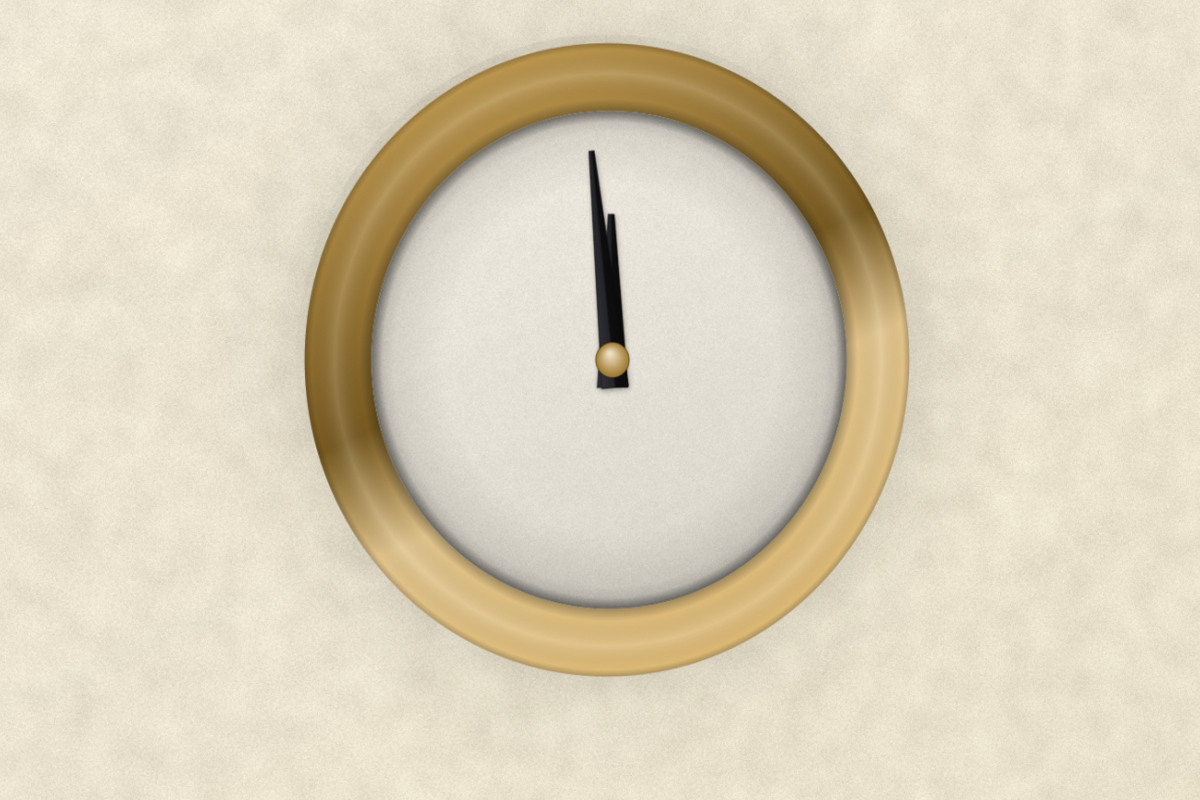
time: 11:59
